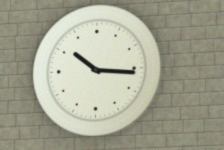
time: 10:16
